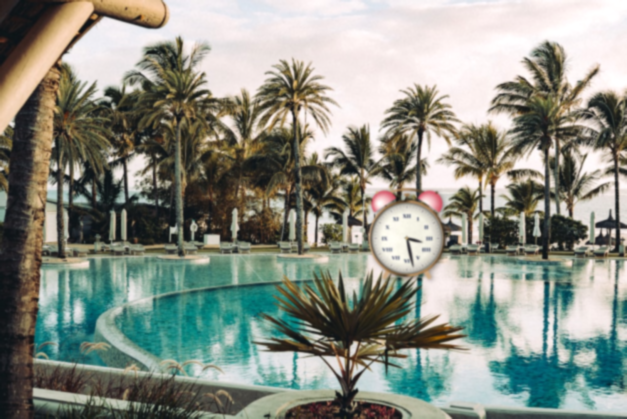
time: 3:28
